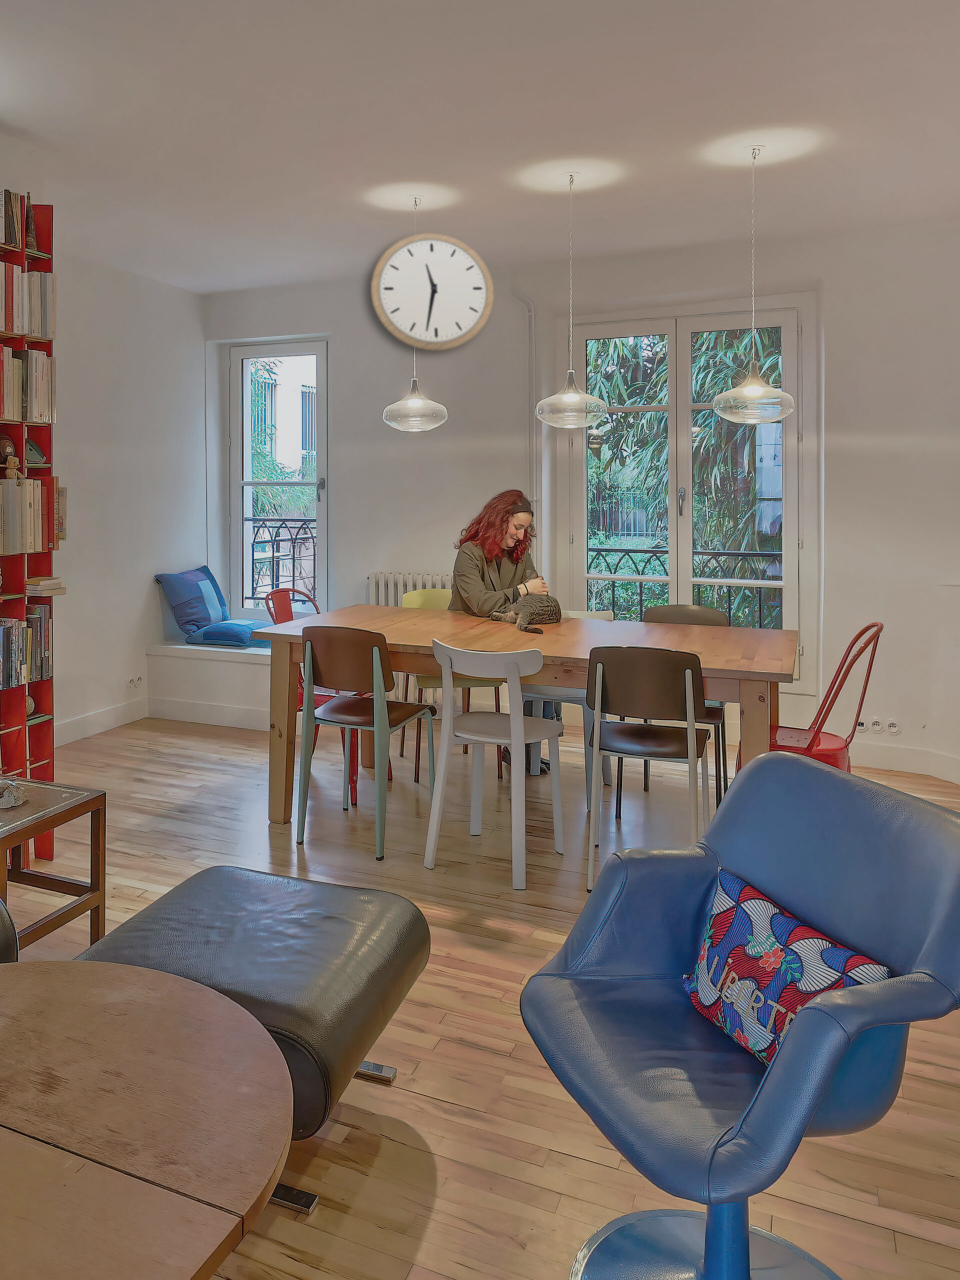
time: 11:32
